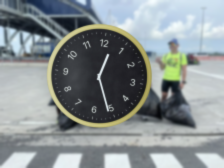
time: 12:26
